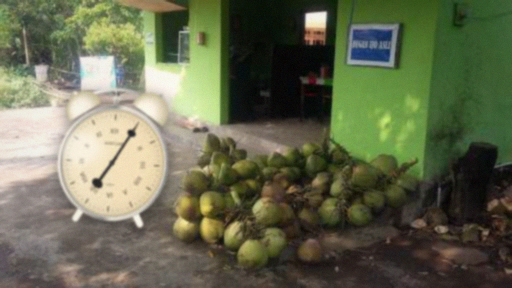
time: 7:05
